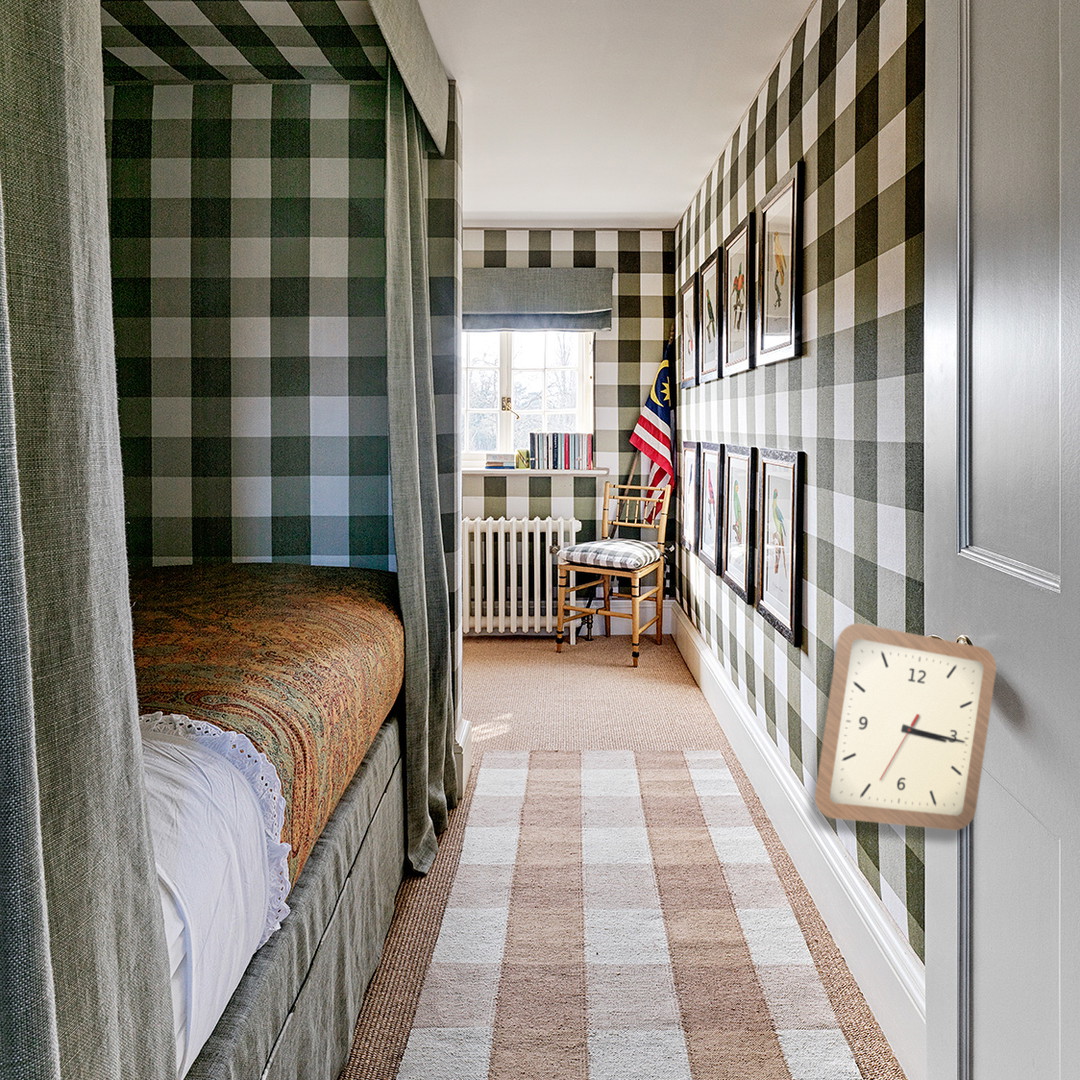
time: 3:15:34
